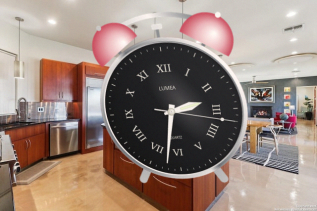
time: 2:32:17
